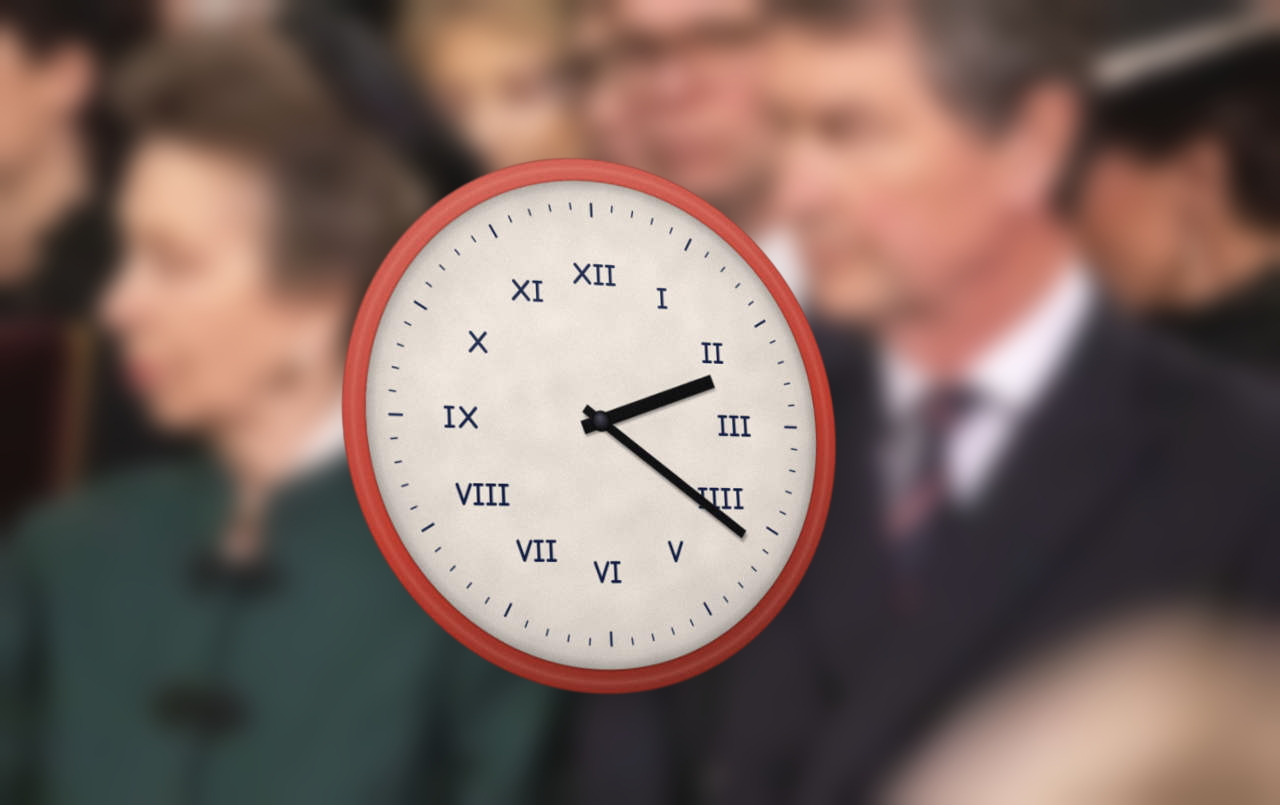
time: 2:21
